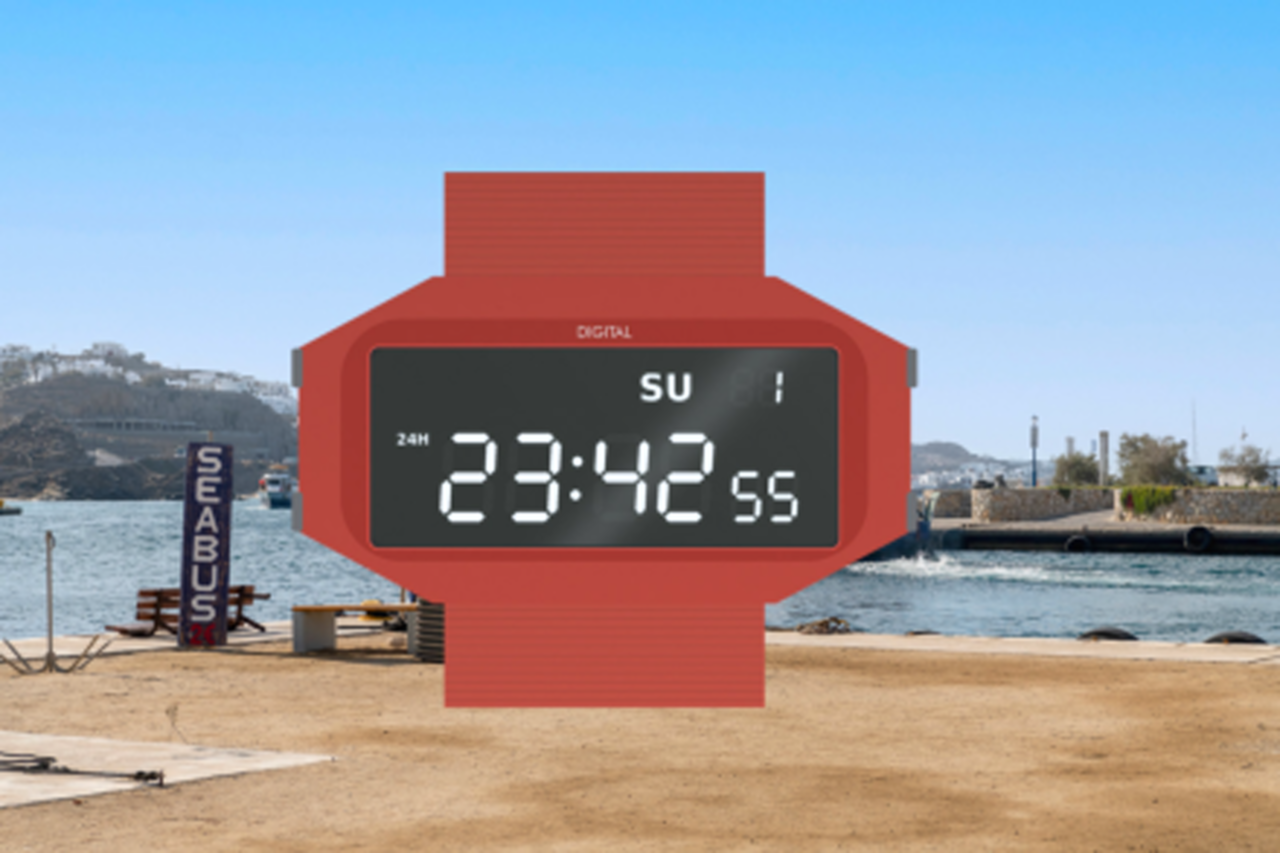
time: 23:42:55
